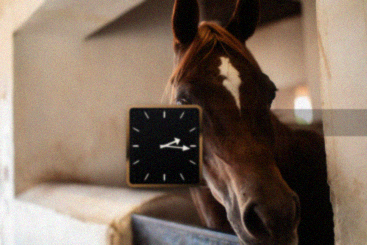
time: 2:16
